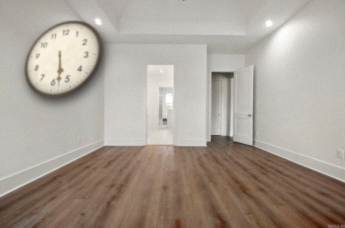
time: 5:28
